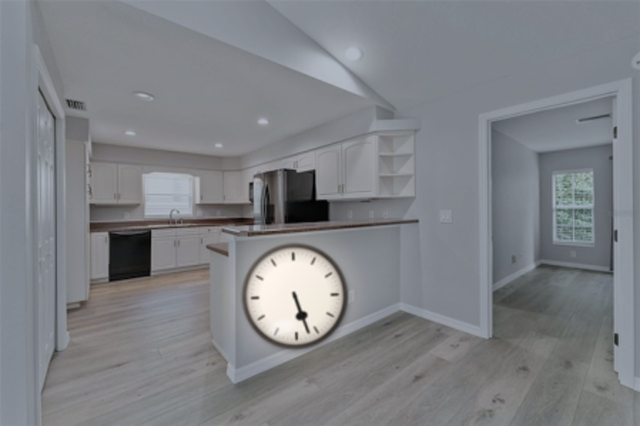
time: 5:27
